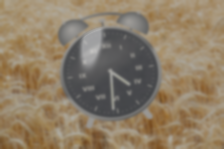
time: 4:31
